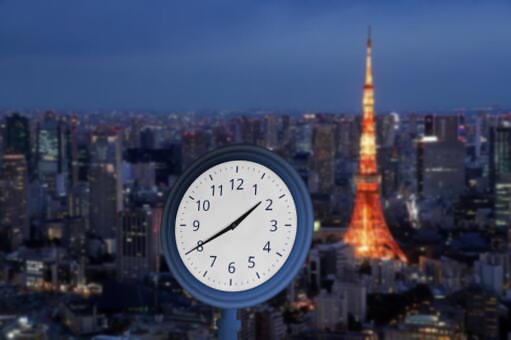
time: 1:40
